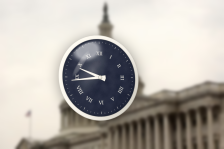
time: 9:44
